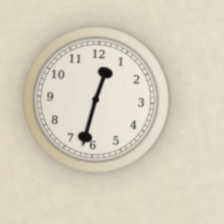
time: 12:32
